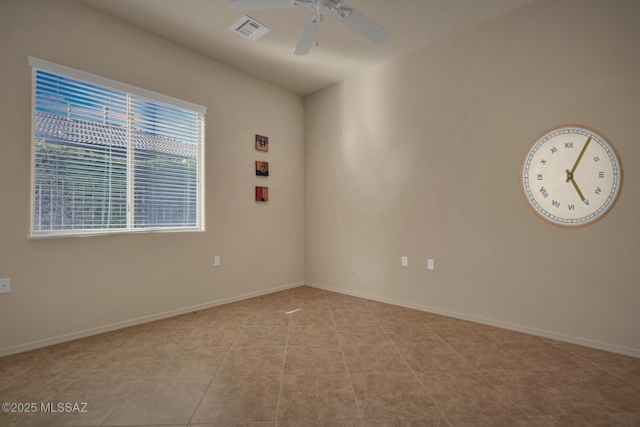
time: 5:05
